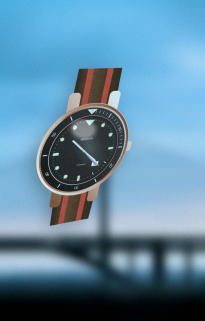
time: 10:22
